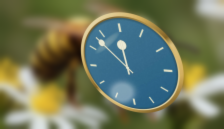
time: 11:53
